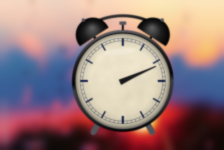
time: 2:11
